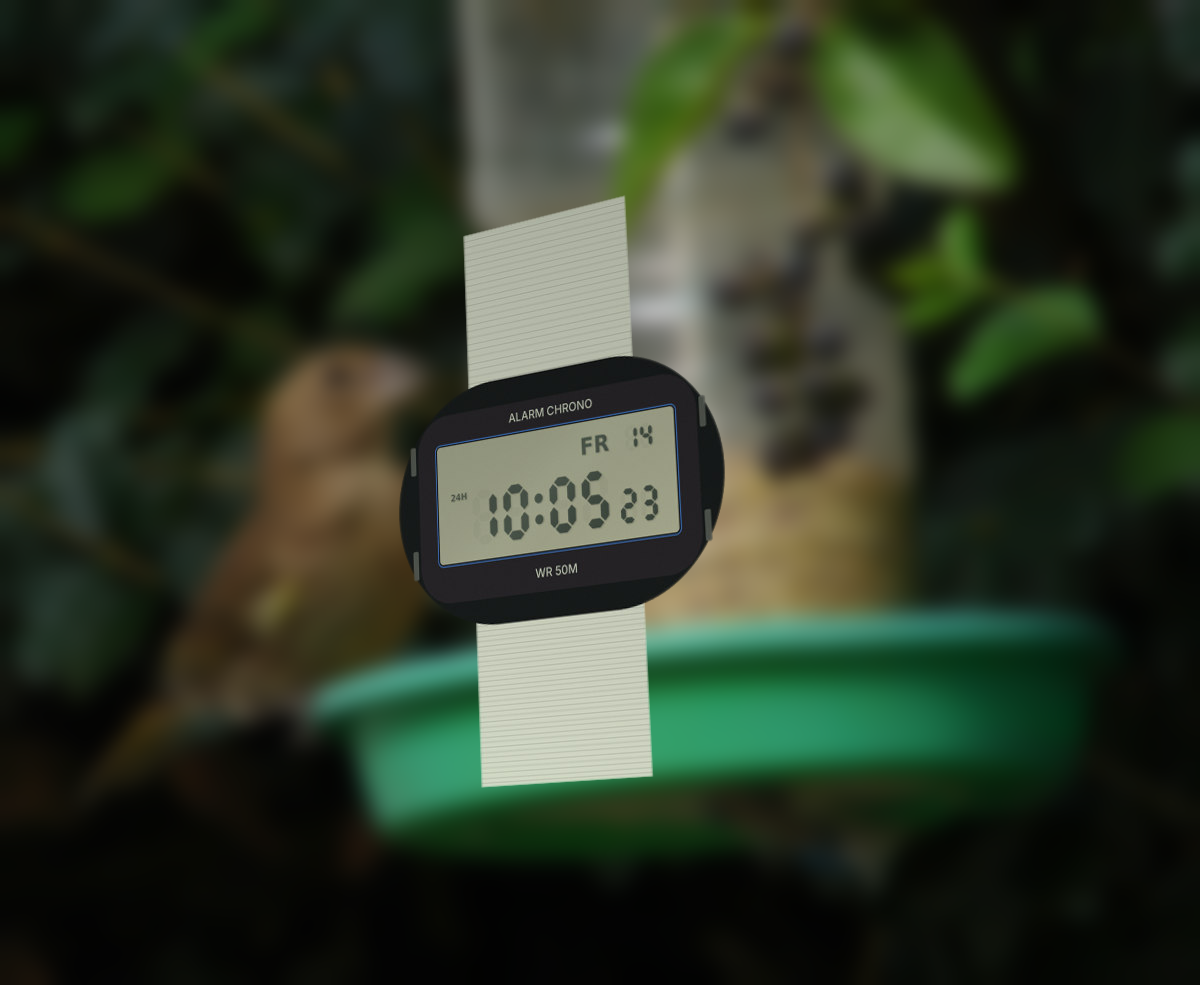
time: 10:05:23
